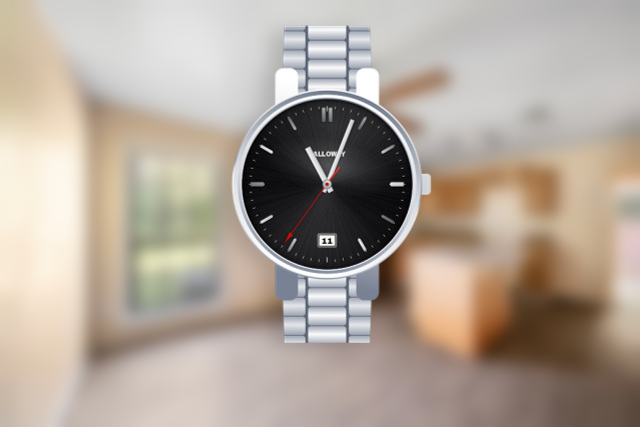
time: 11:03:36
